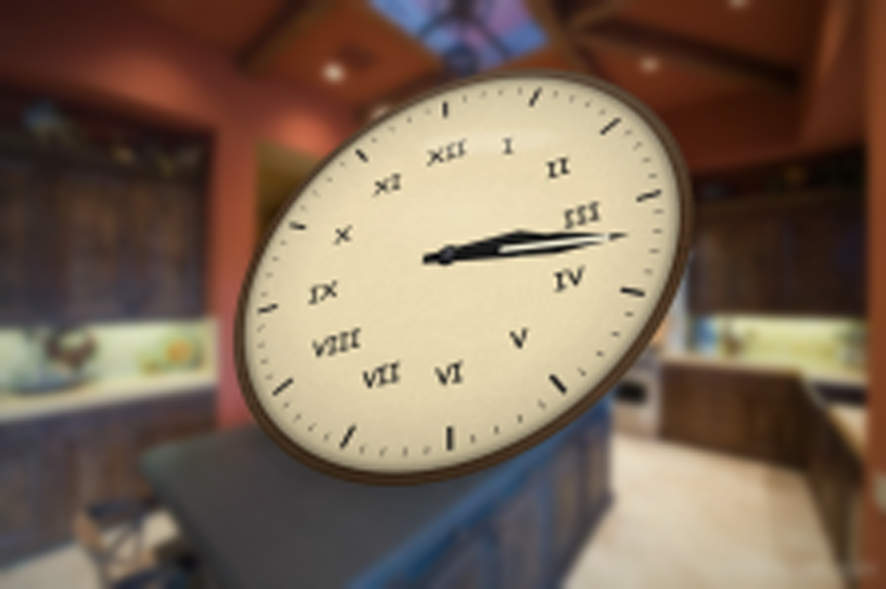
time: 3:17
